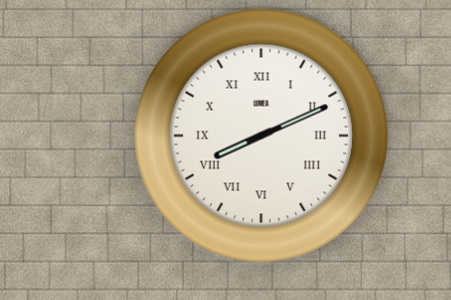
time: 8:11
